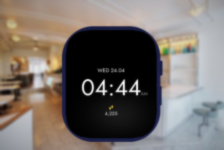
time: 4:44
